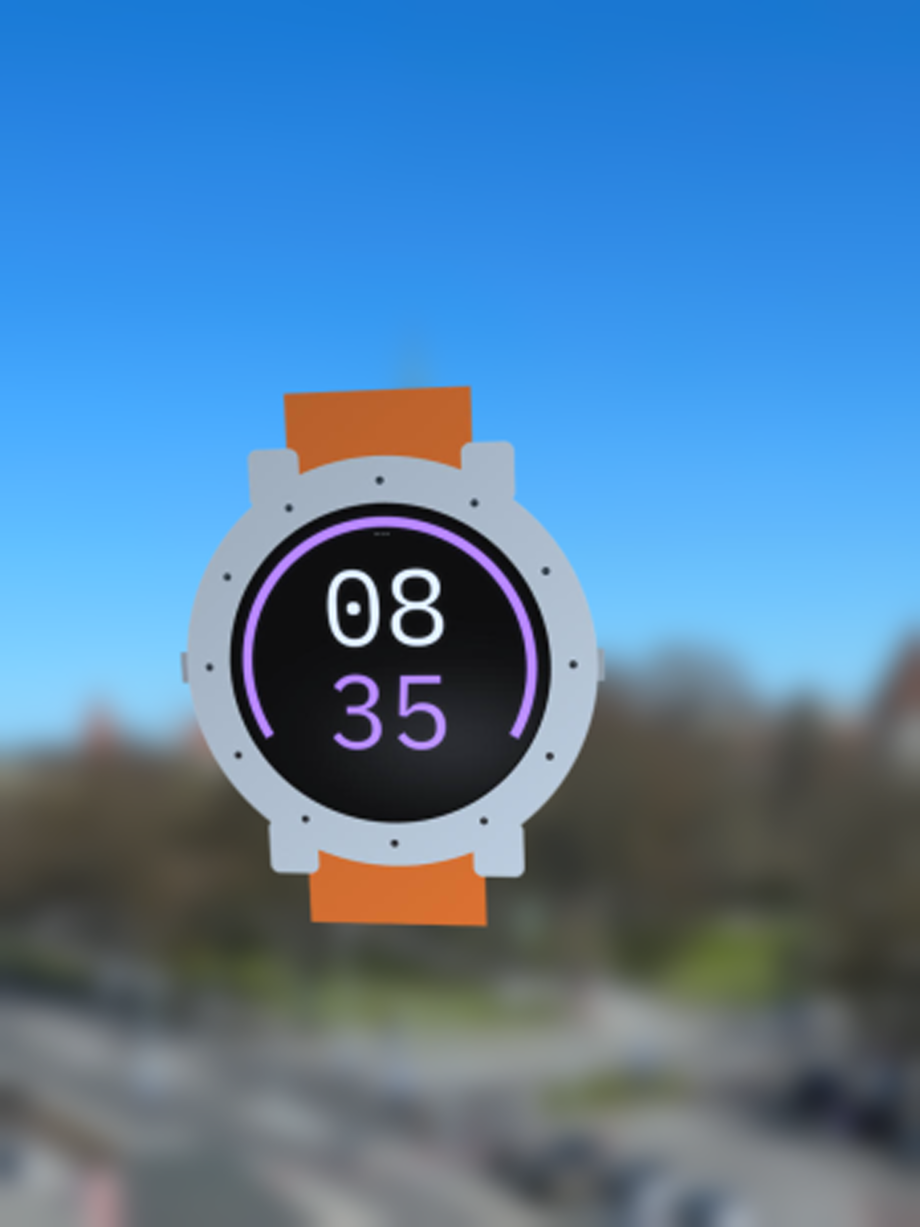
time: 8:35
